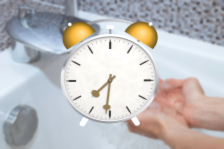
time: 7:31
